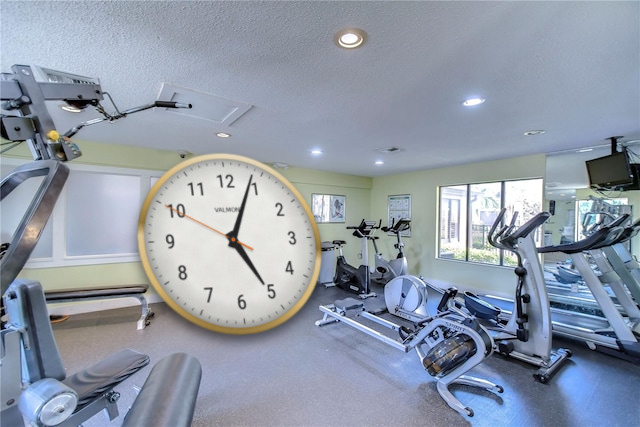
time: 5:03:50
